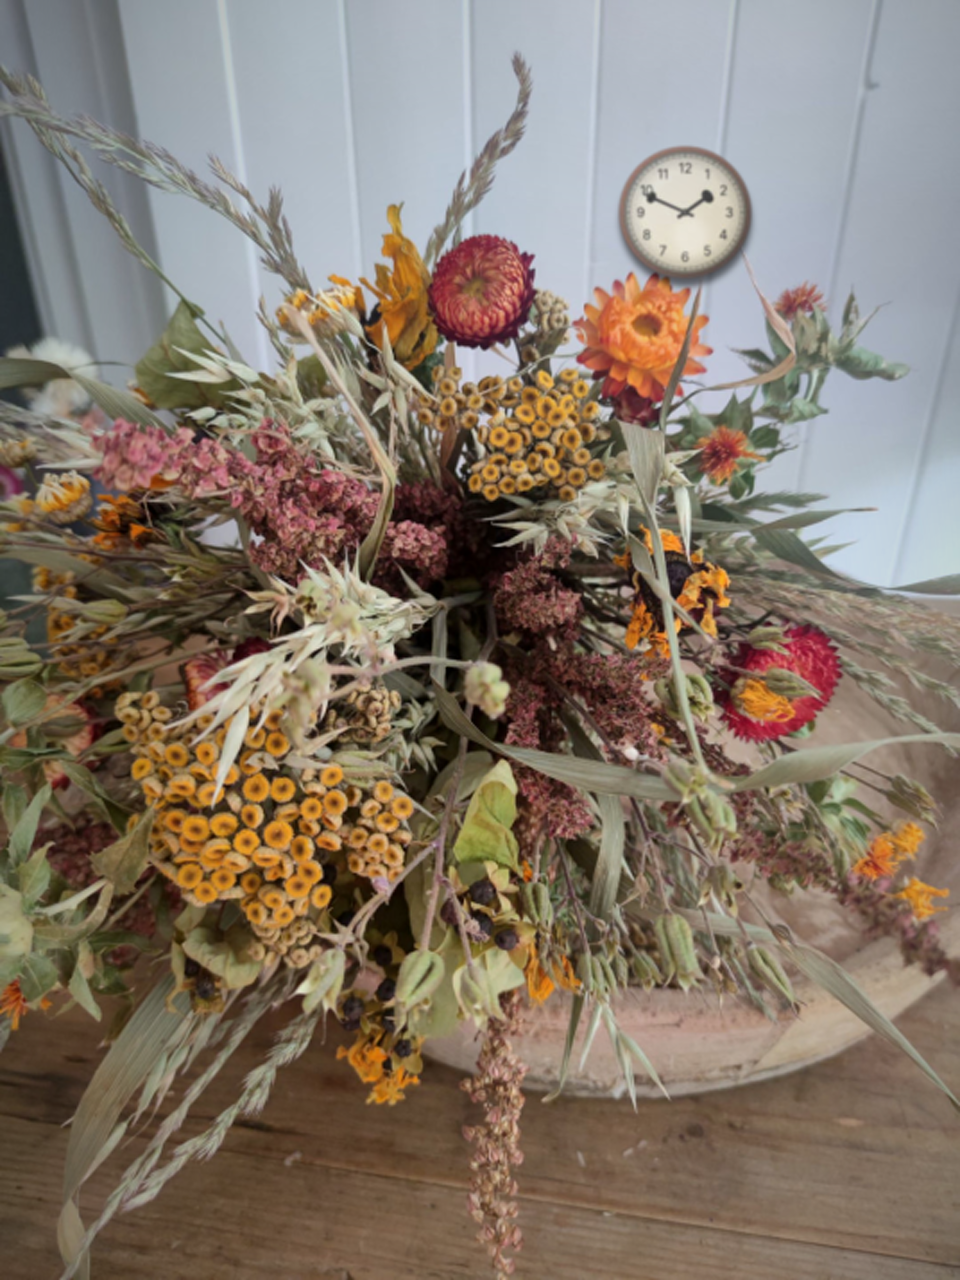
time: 1:49
